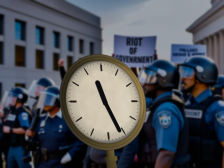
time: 11:26
